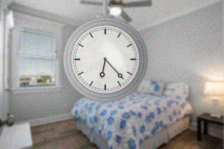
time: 6:23
